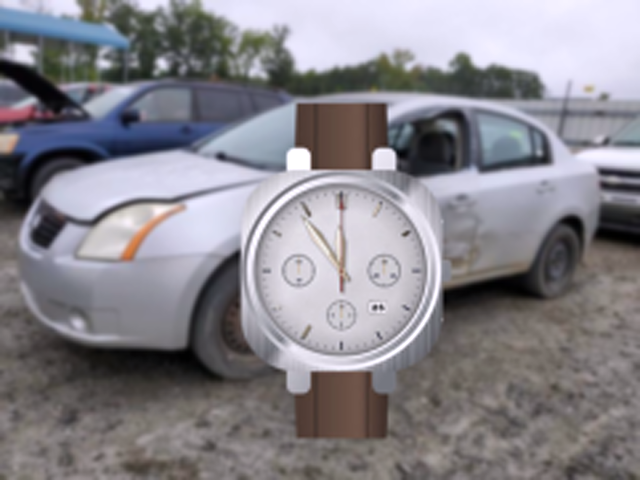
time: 11:54
